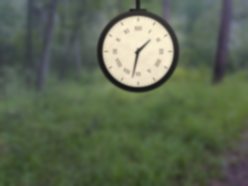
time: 1:32
